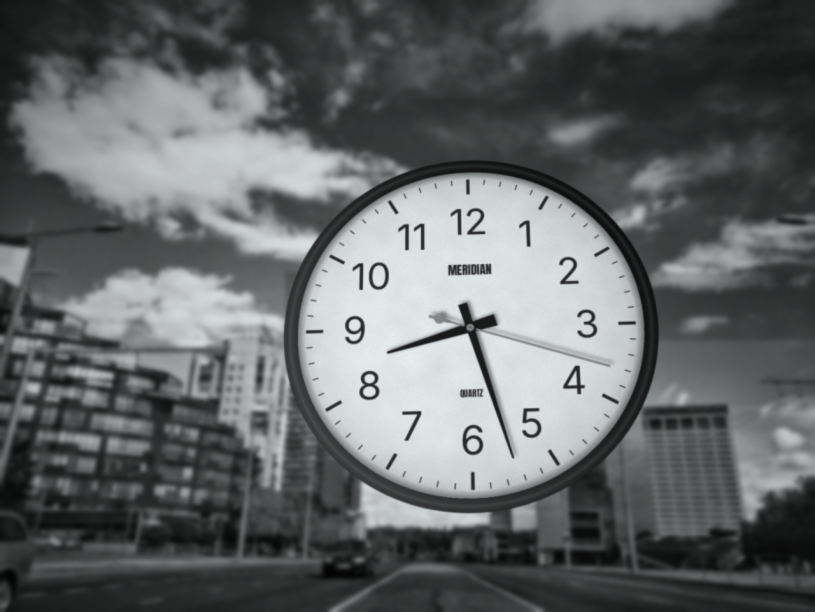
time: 8:27:18
